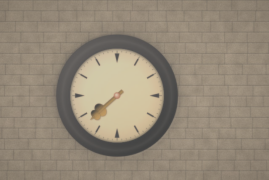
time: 7:38
